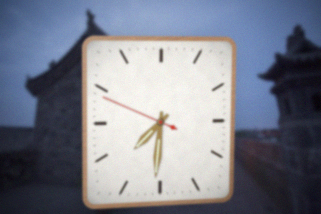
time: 7:30:49
